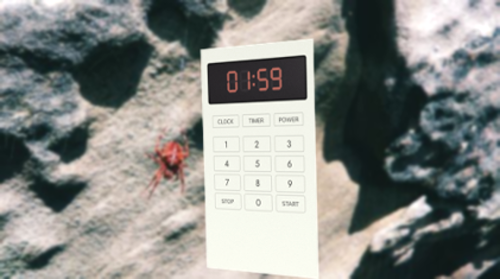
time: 1:59
